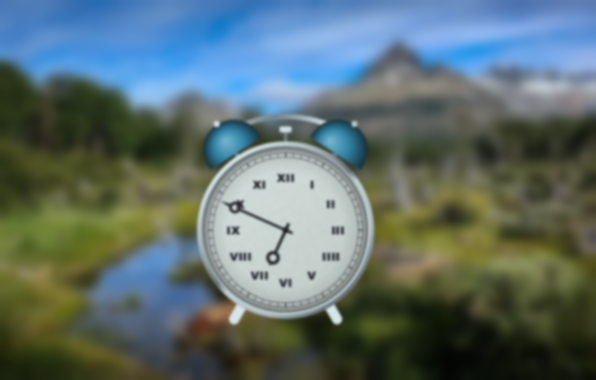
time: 6:49
